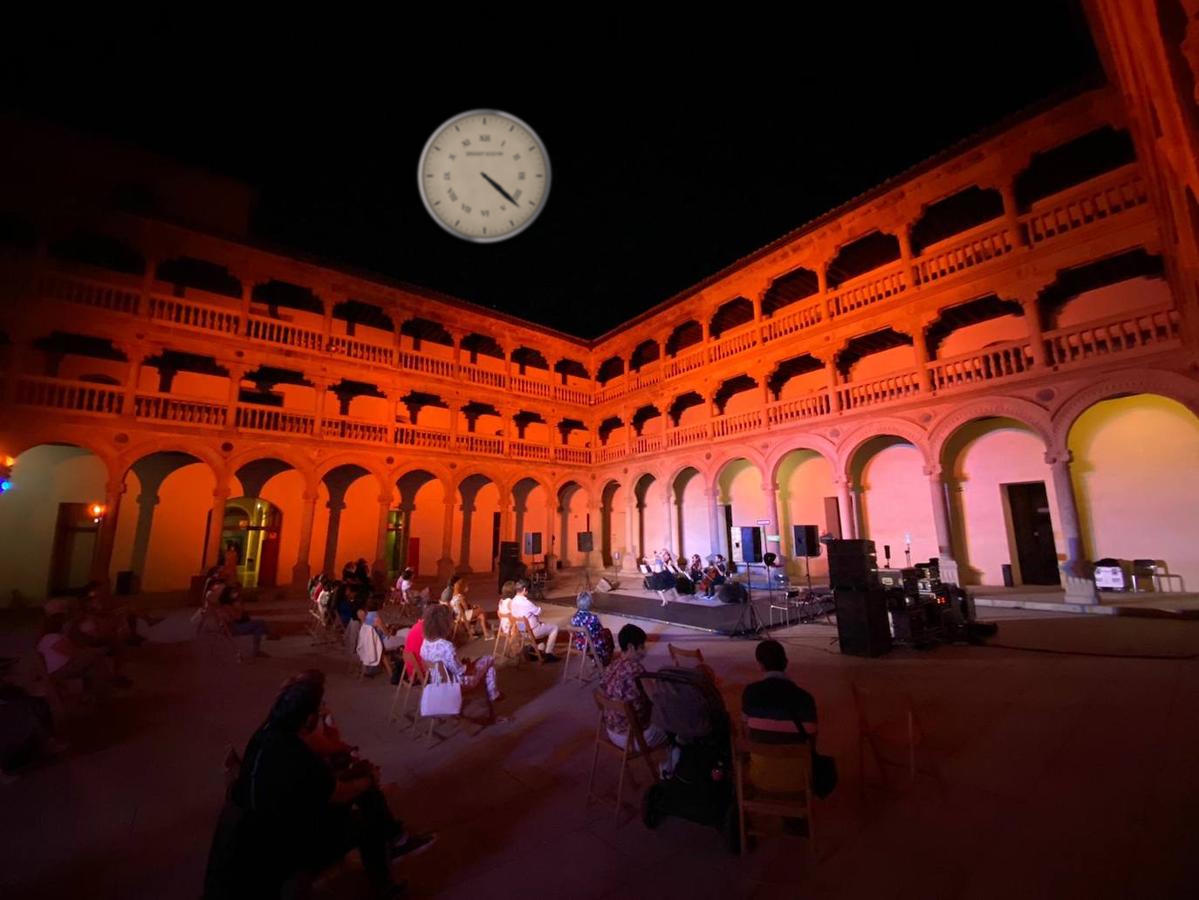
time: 4:22
